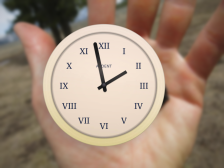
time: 1:58
